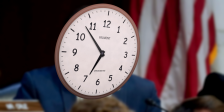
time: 6:53
